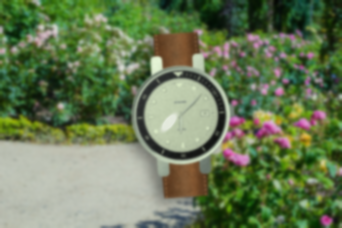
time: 6:08
